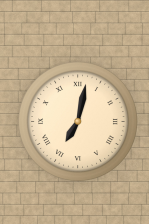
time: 7:02
